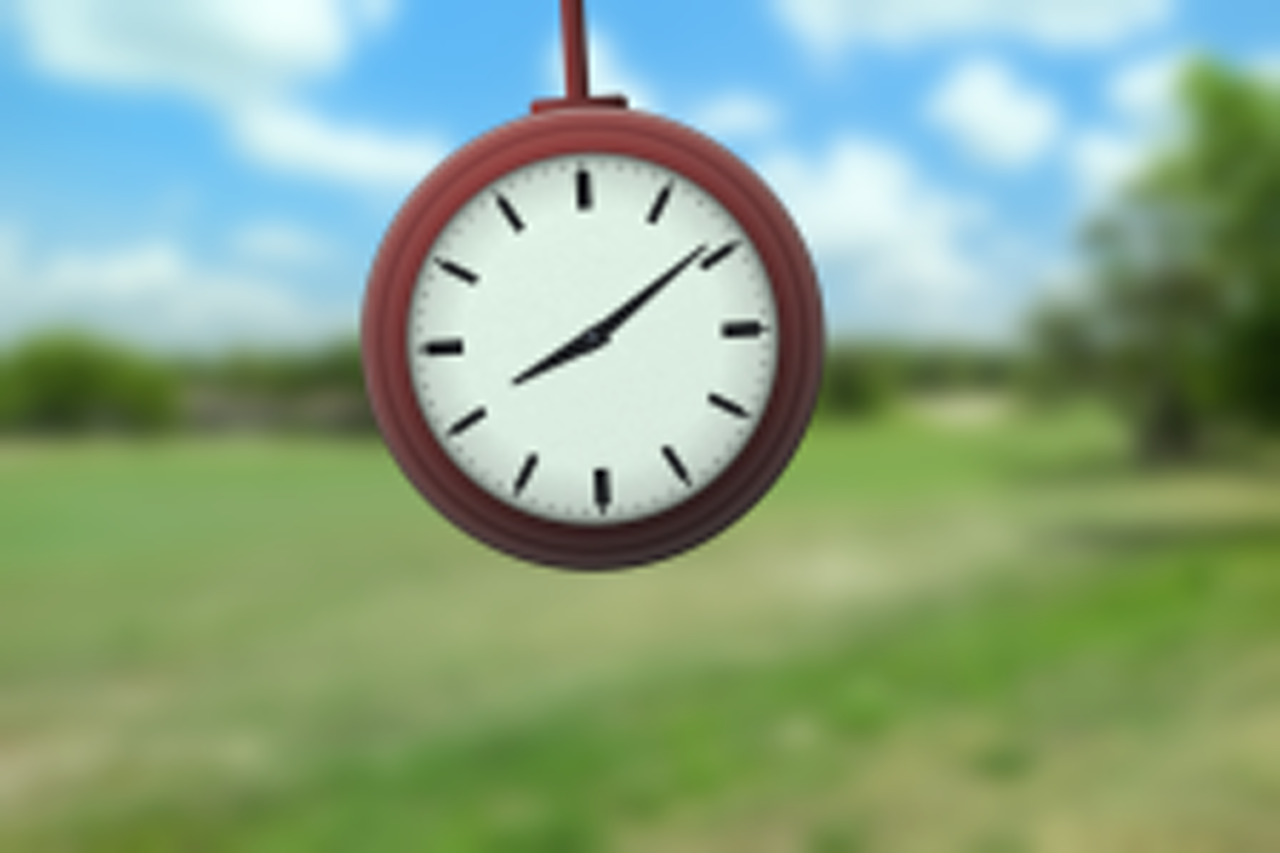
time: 8:09
